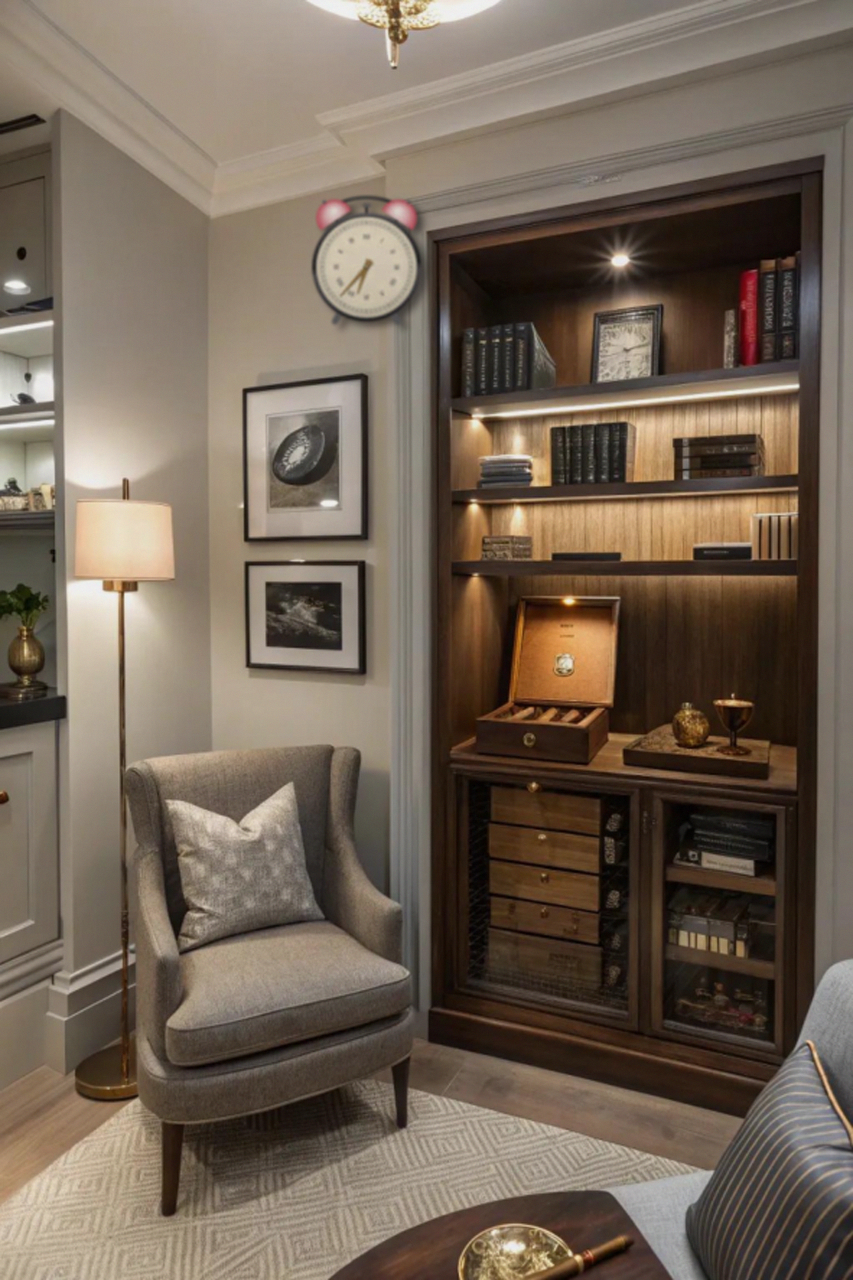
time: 6:37
